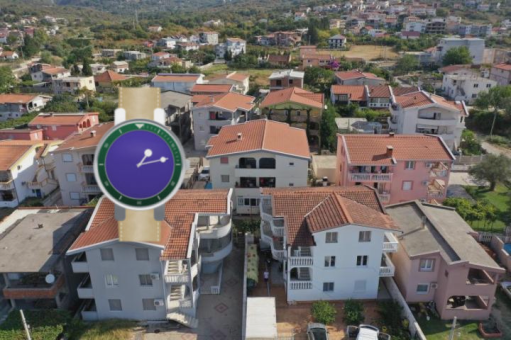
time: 1:13
